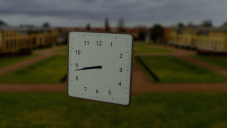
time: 8:43
